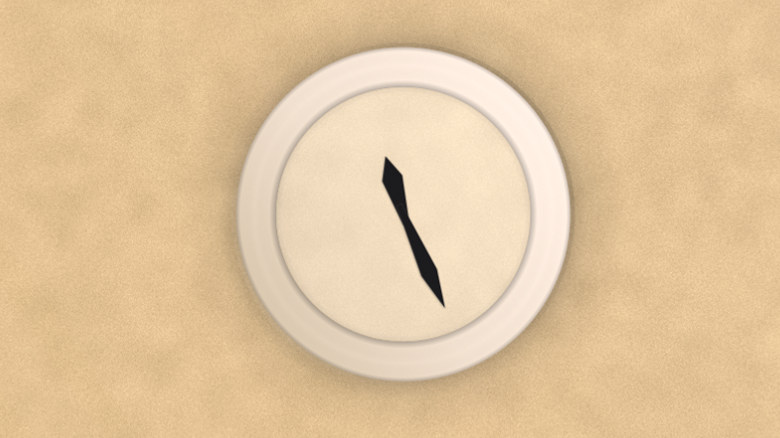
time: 11:26
